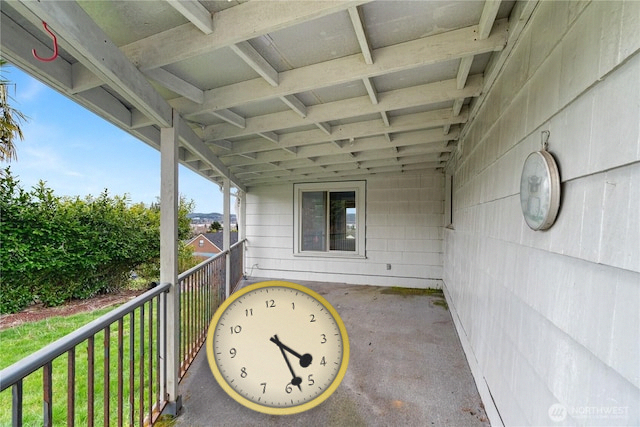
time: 4:28
